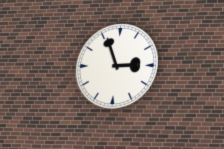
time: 2:56
